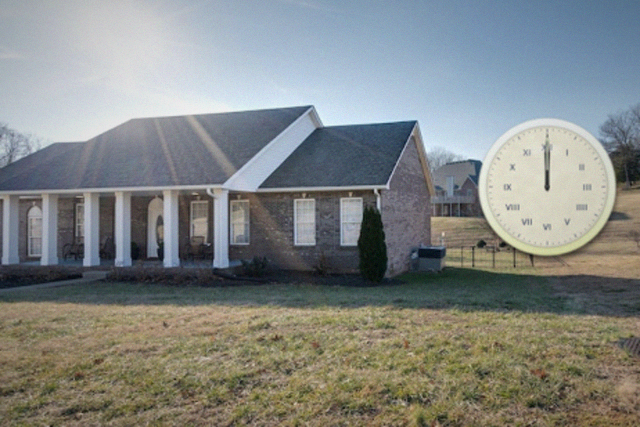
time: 12:00
